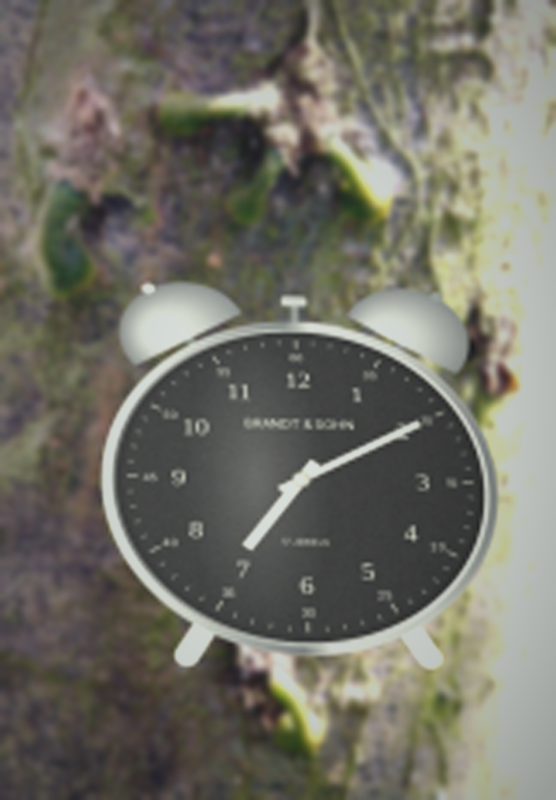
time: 7:10
